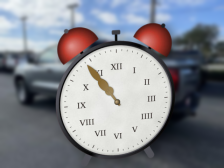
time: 10:54
